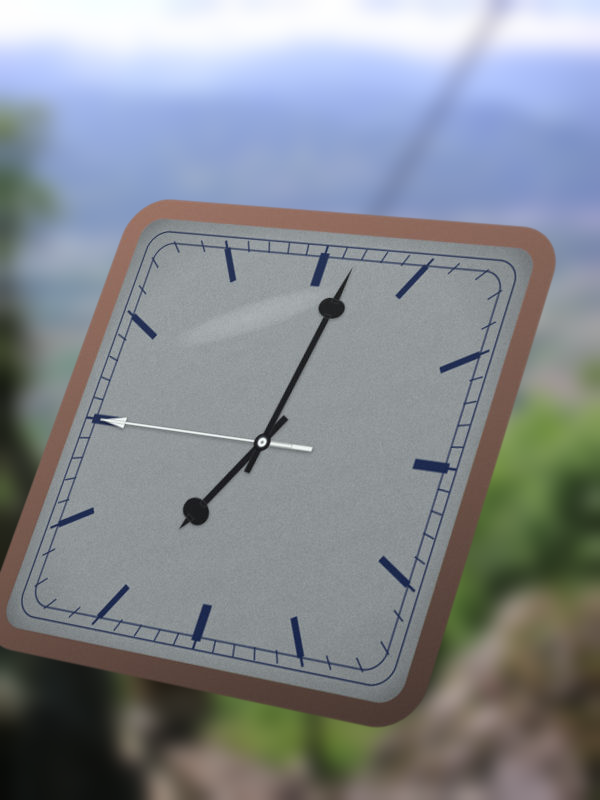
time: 7:01:45
